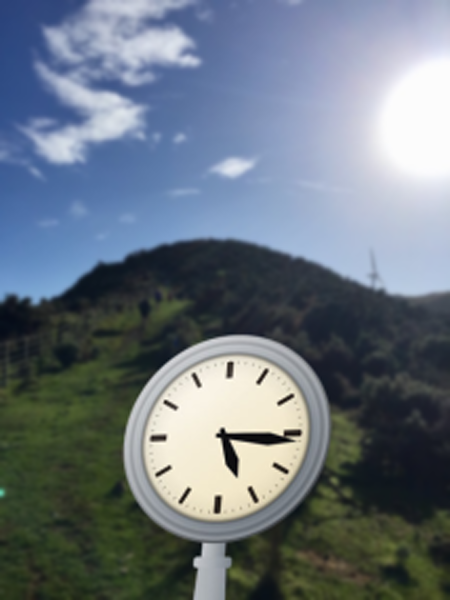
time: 5:16
